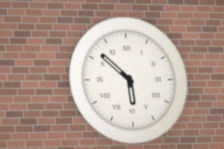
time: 5:52
